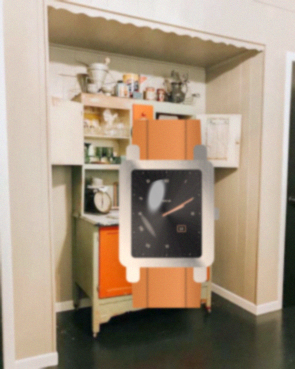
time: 2:10
